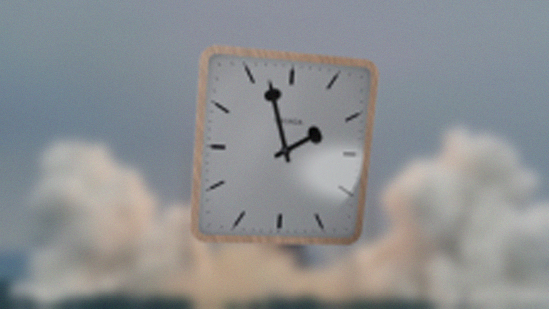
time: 1:57
